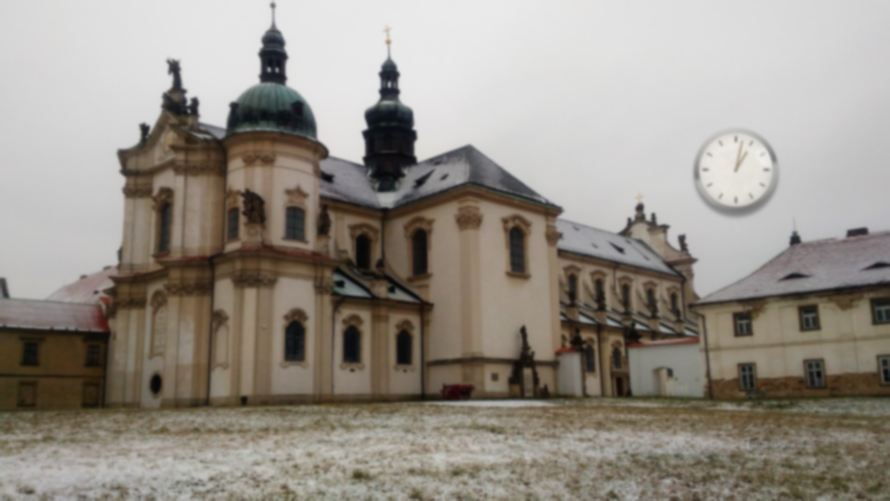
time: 1:02
